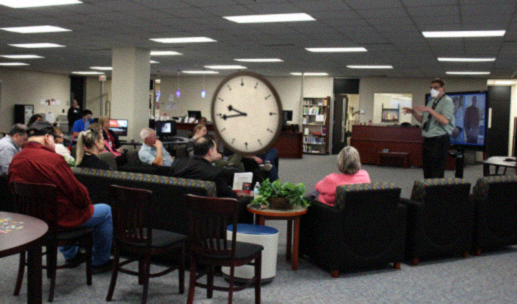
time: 9:44
